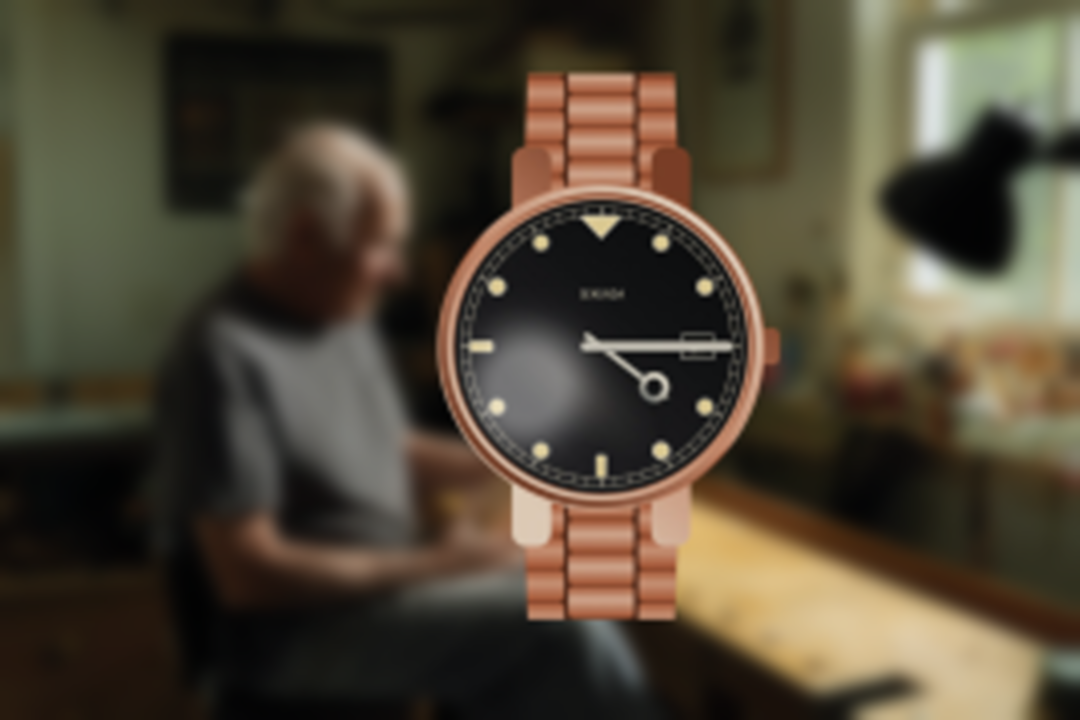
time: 4:15
